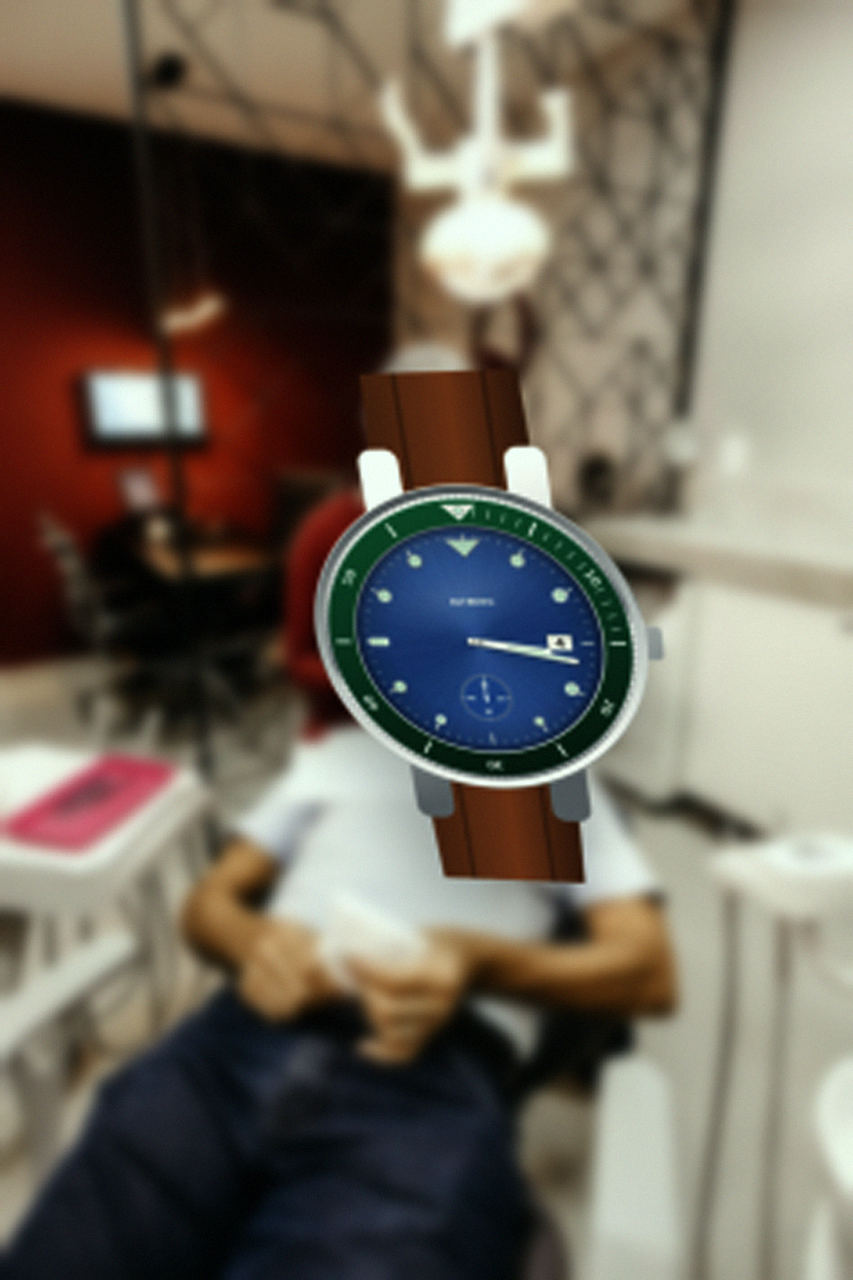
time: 3:17
